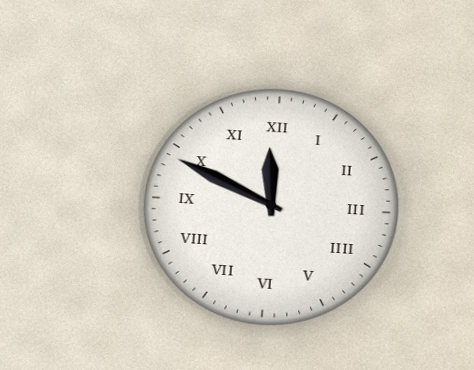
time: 11:49
